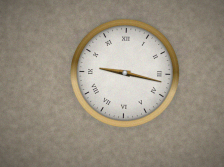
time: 9:17
